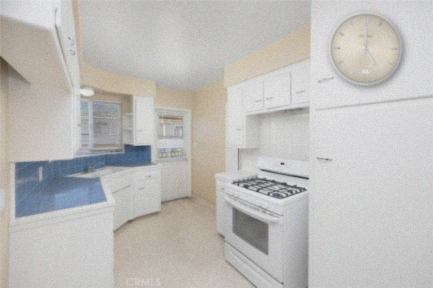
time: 5:00
